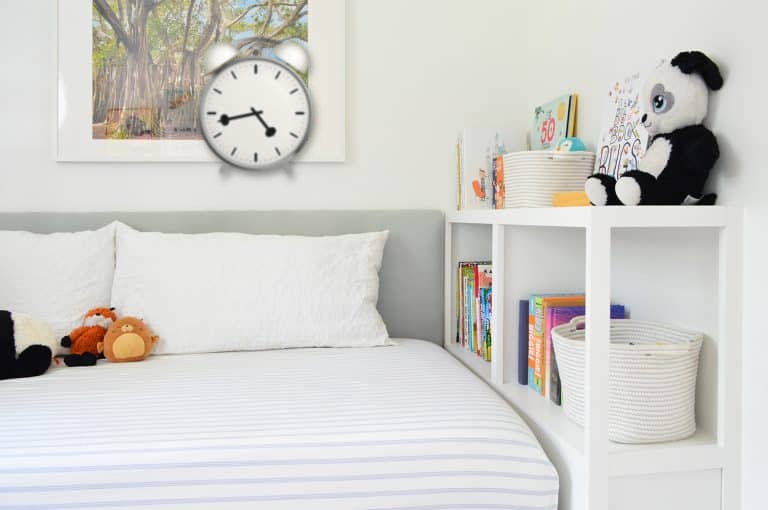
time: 4:43
